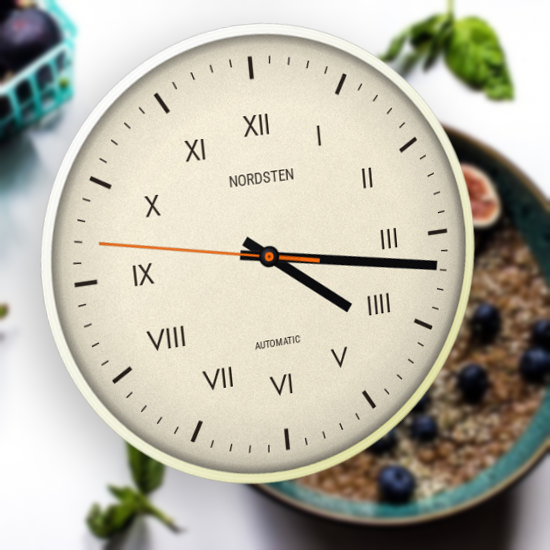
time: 4:16:47
